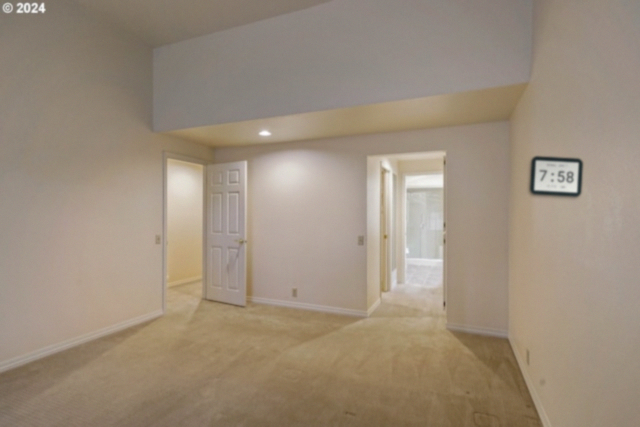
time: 7:58
